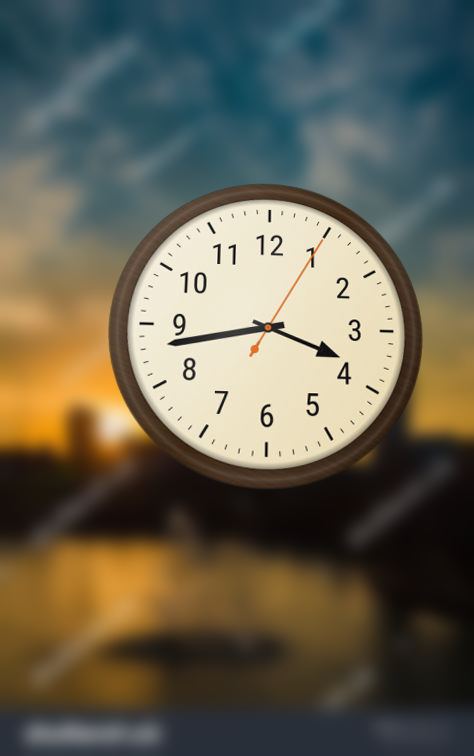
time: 3:43:05
